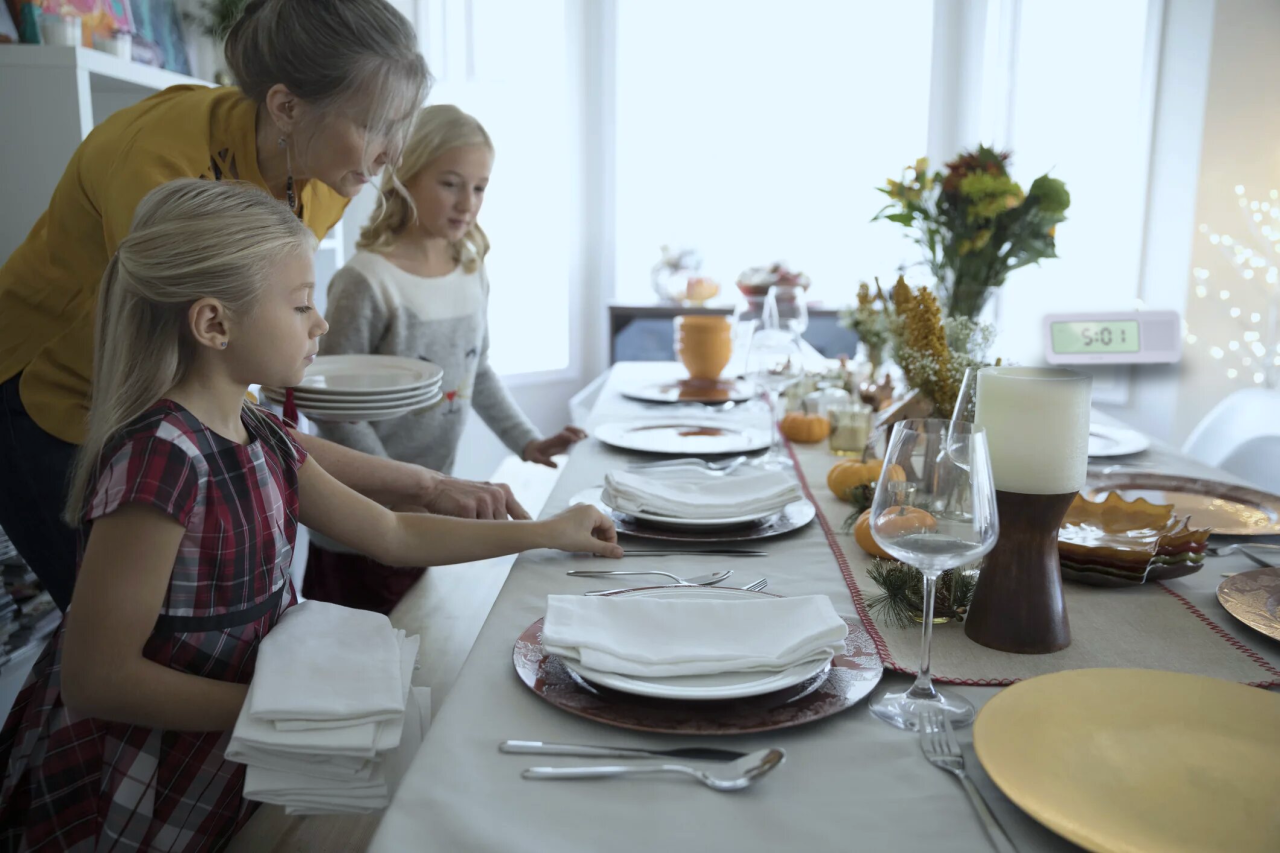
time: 5:01
